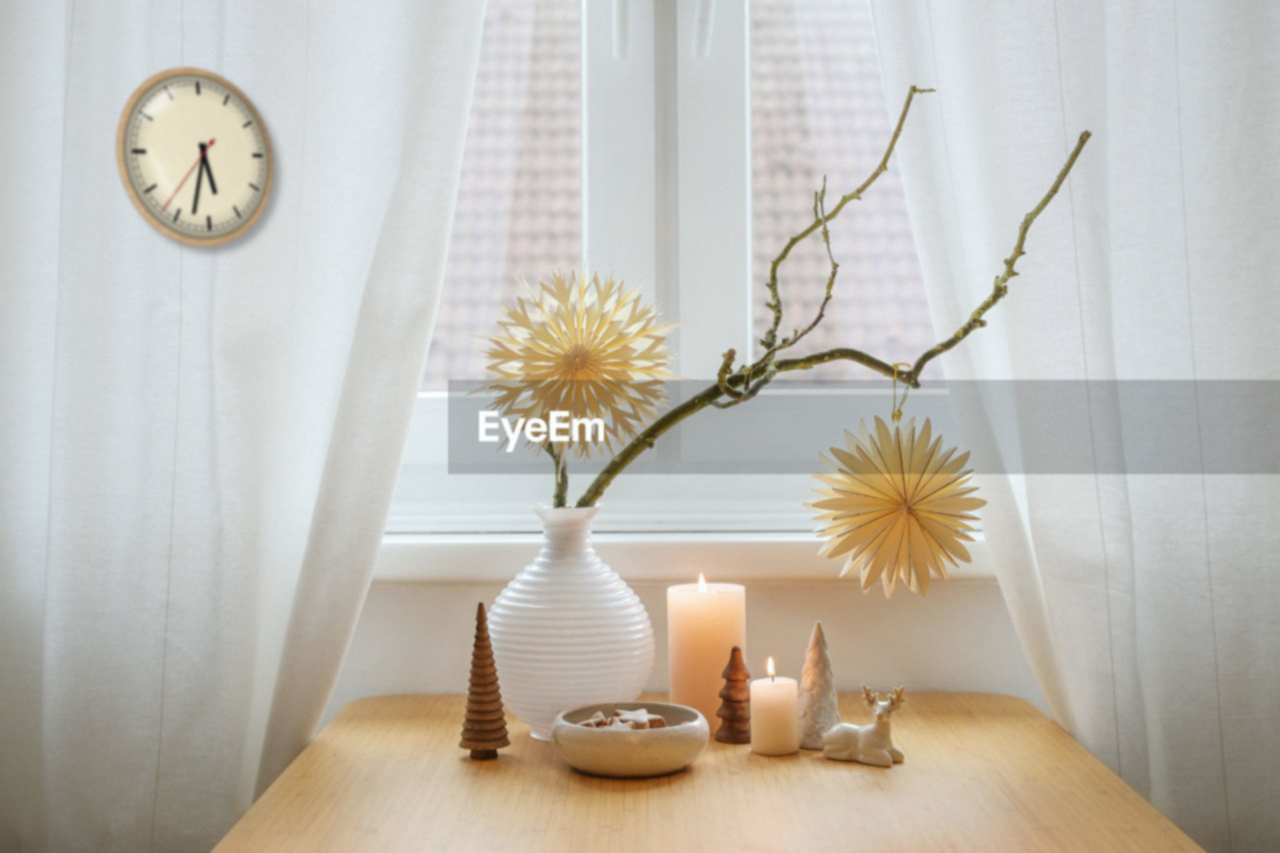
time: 5:32:37
